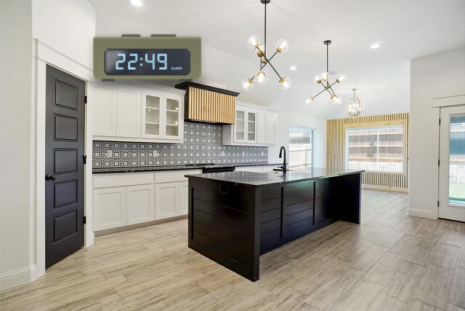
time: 22:49
